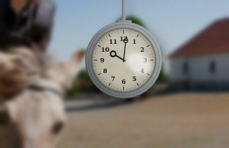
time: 10:01
